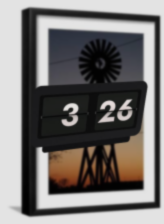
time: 3:26
